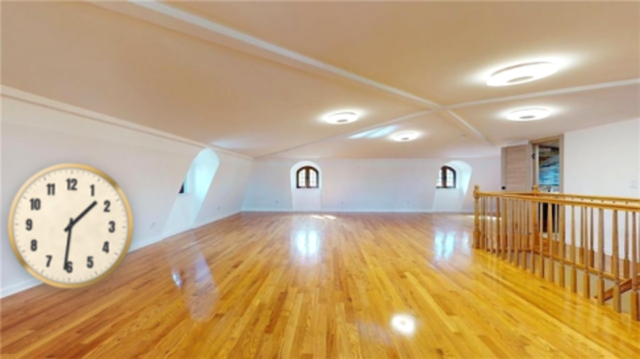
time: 1:31
